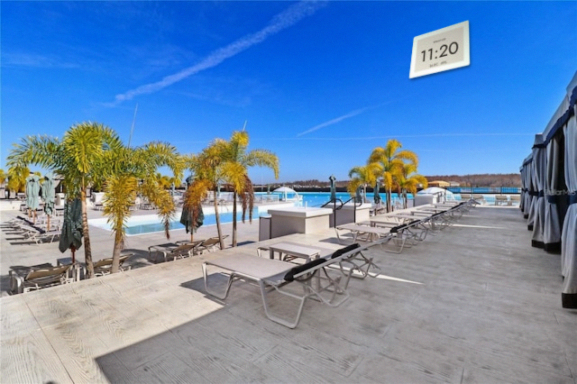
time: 11:20
